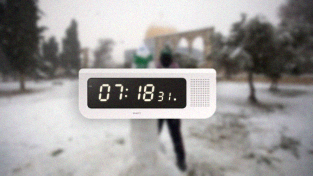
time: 7:18:31
